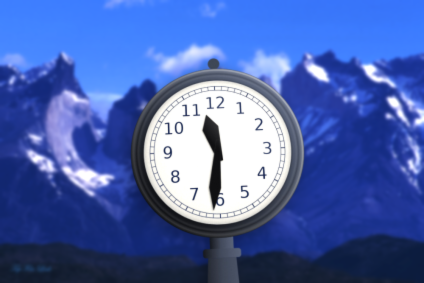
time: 11:31
